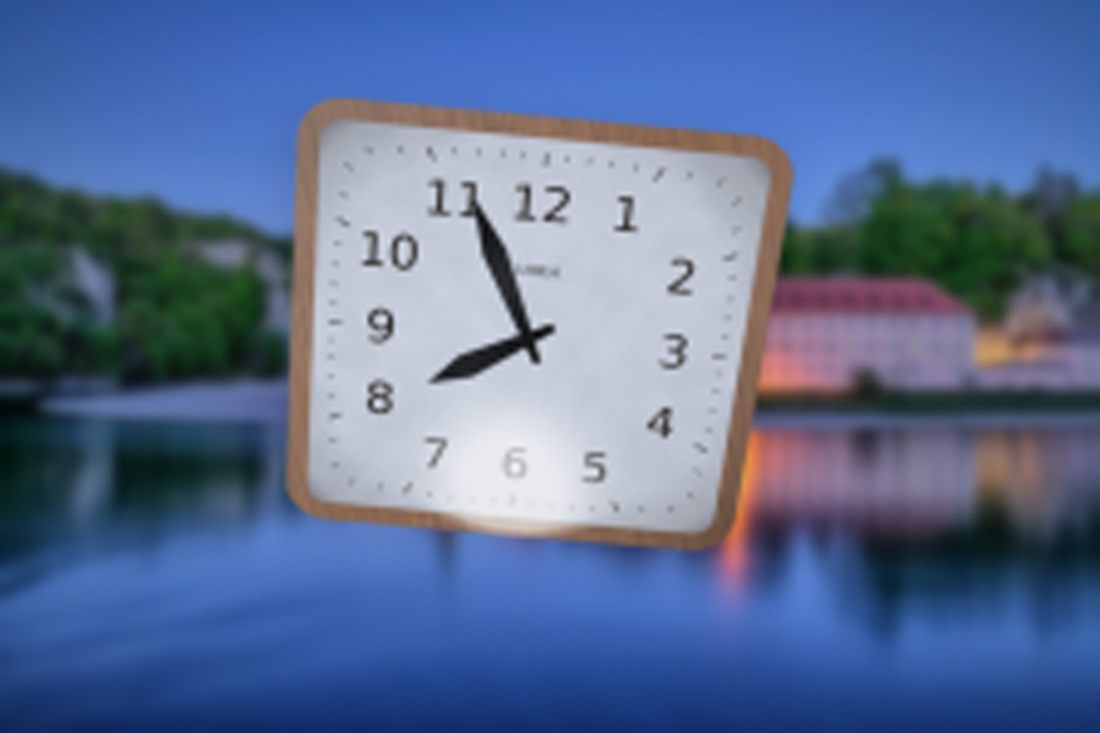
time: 7:56
